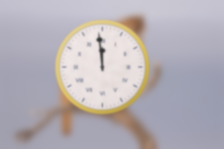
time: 11:59
